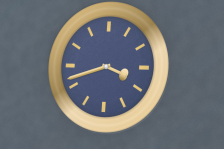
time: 3:42
